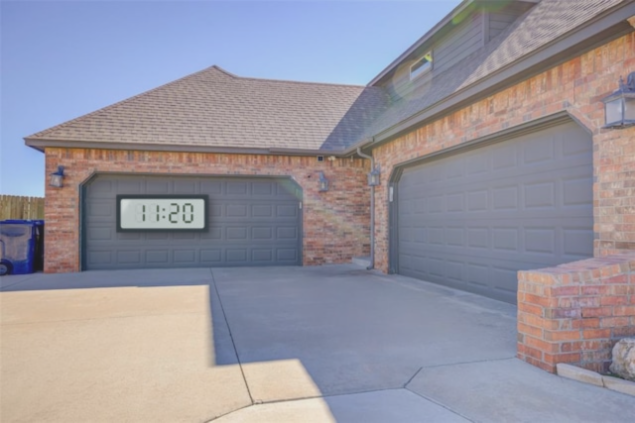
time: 11:20
